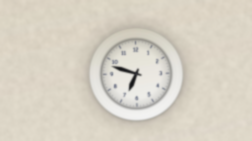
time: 6:48
